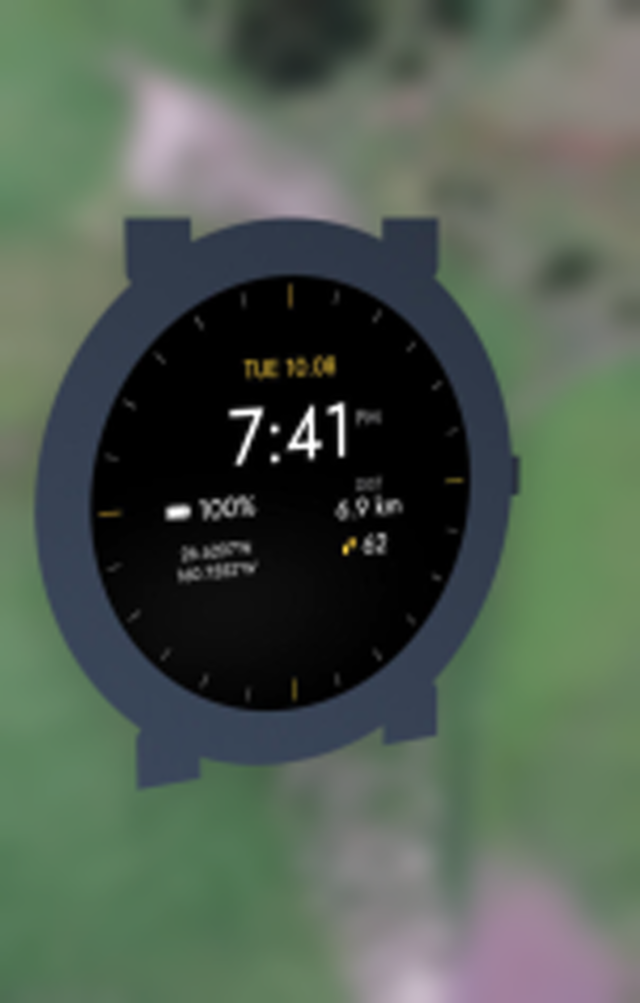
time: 7:41
